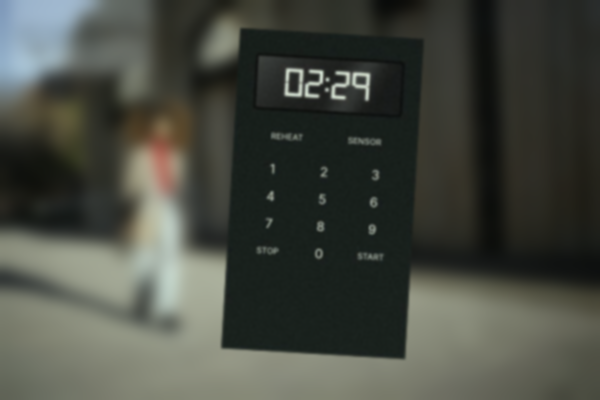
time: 2:29
